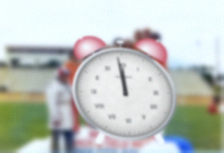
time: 11:59
